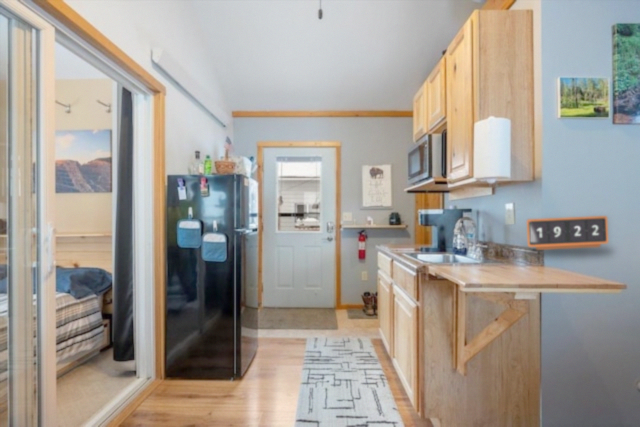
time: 19:22
